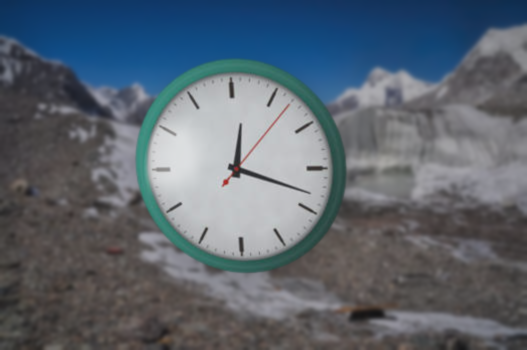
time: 12:18:07
